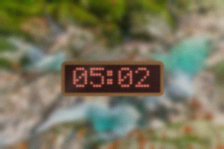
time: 5:02
